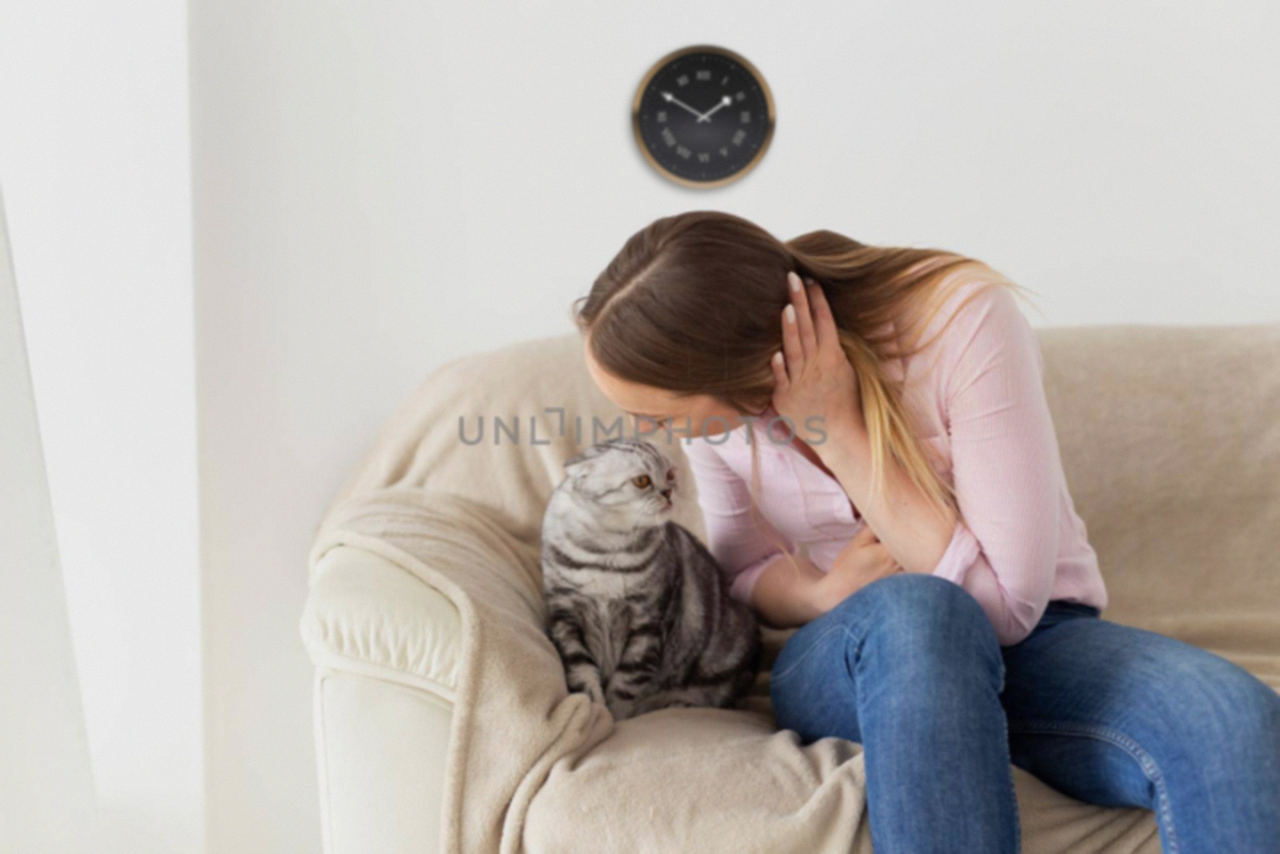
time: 1:50
